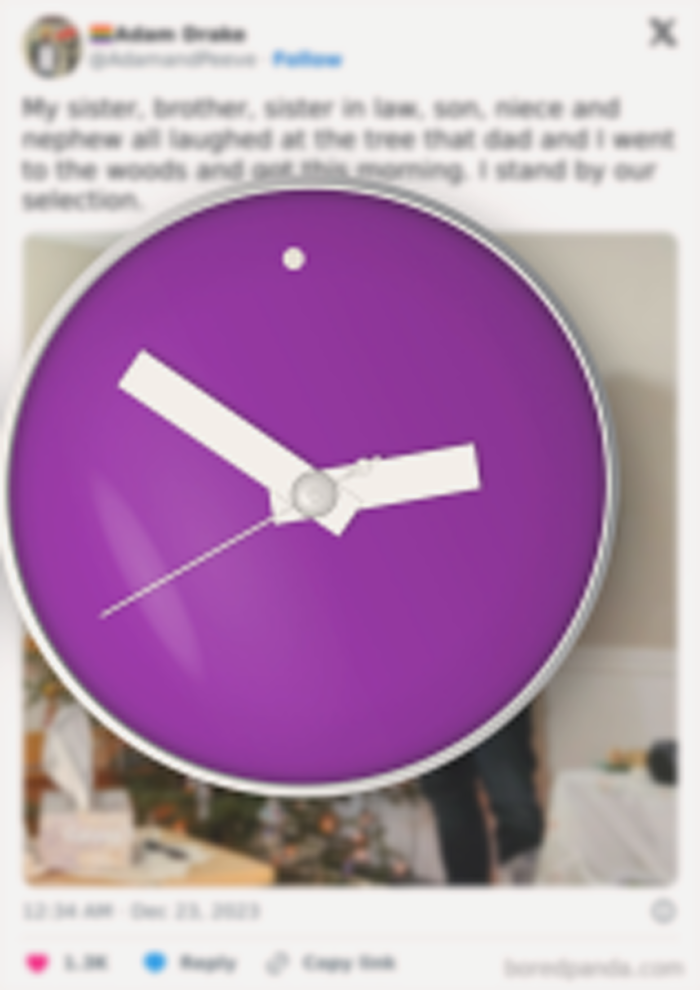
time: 2:51:41
